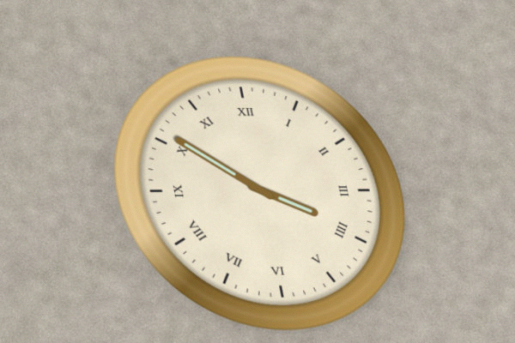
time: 3:51
